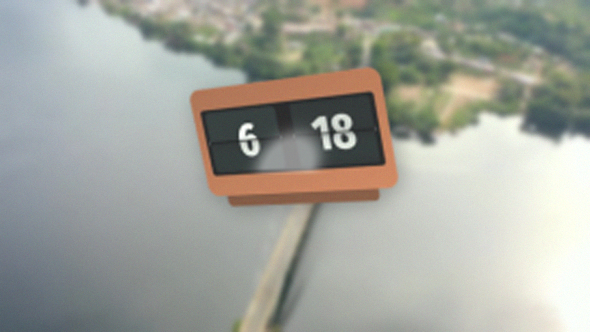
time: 6:18
